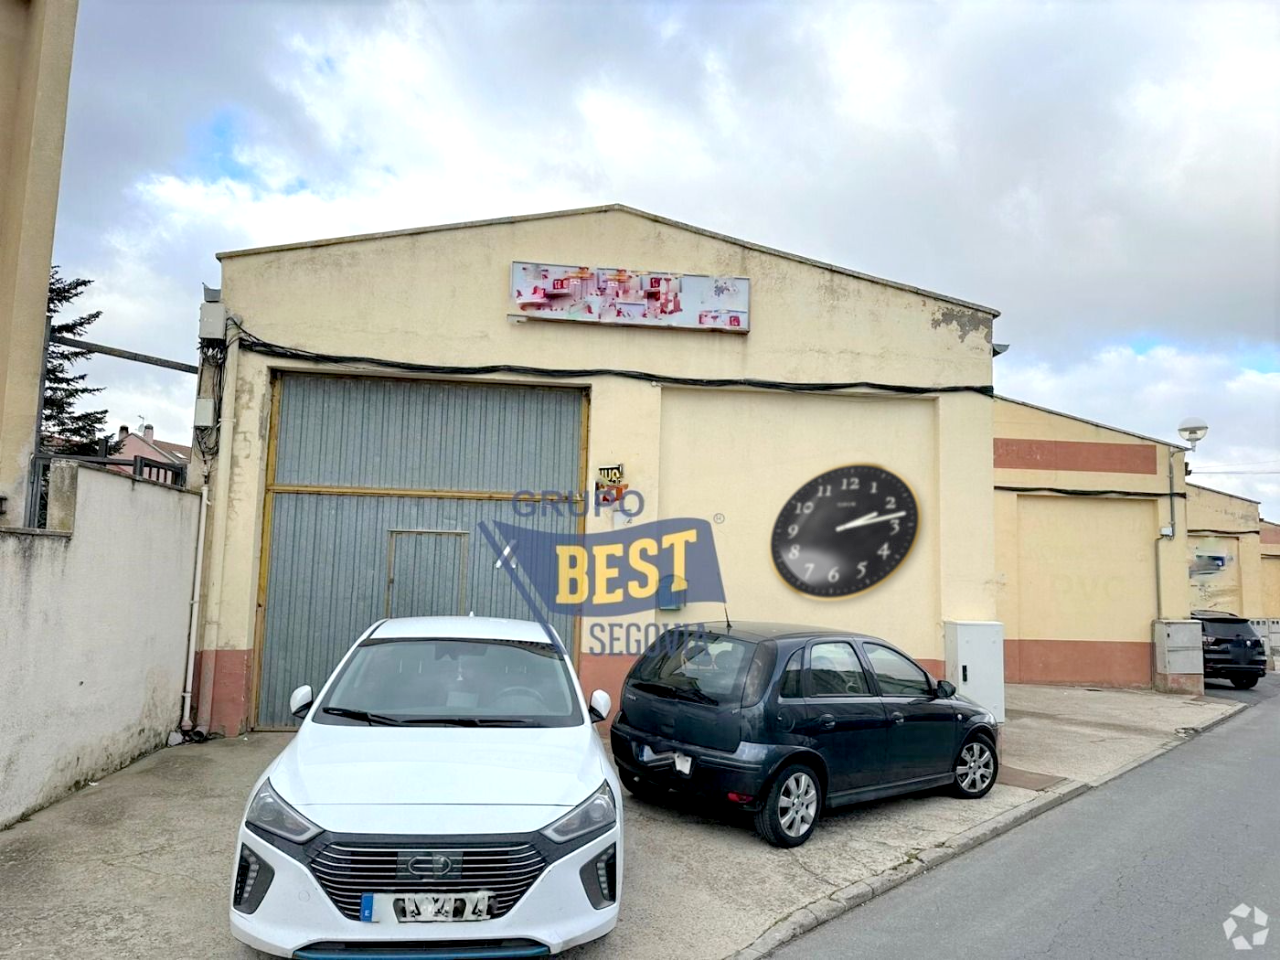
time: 2:13
